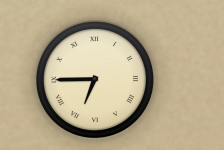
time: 6:45
